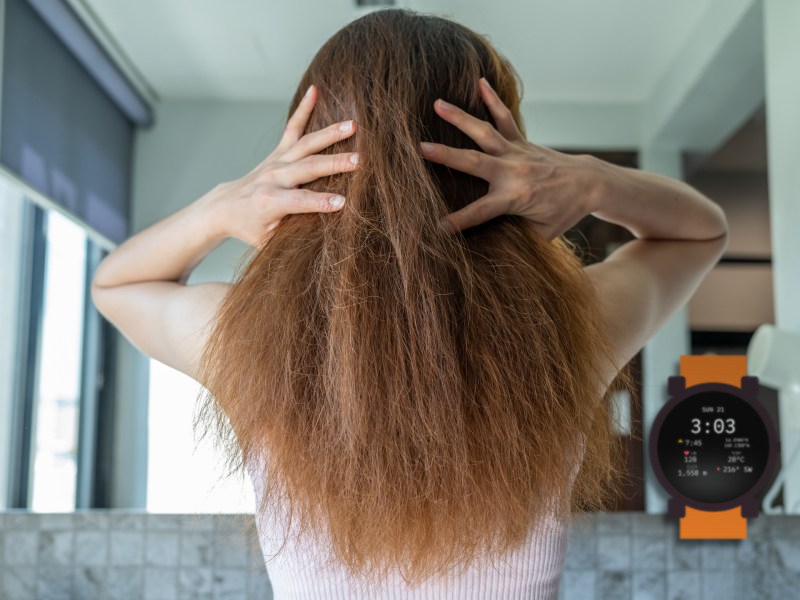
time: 3:03
